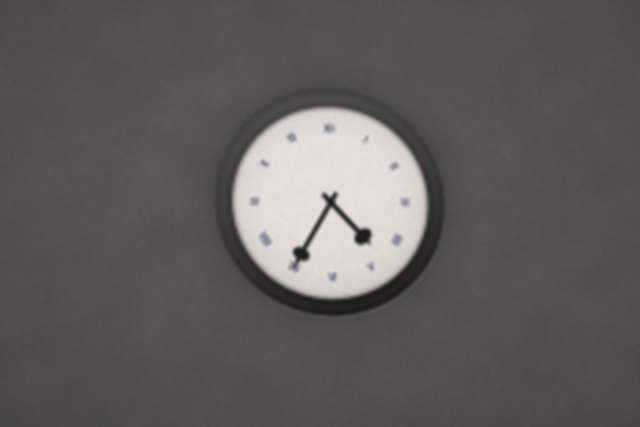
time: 4:35
